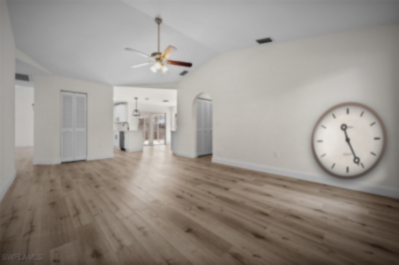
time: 11:26
